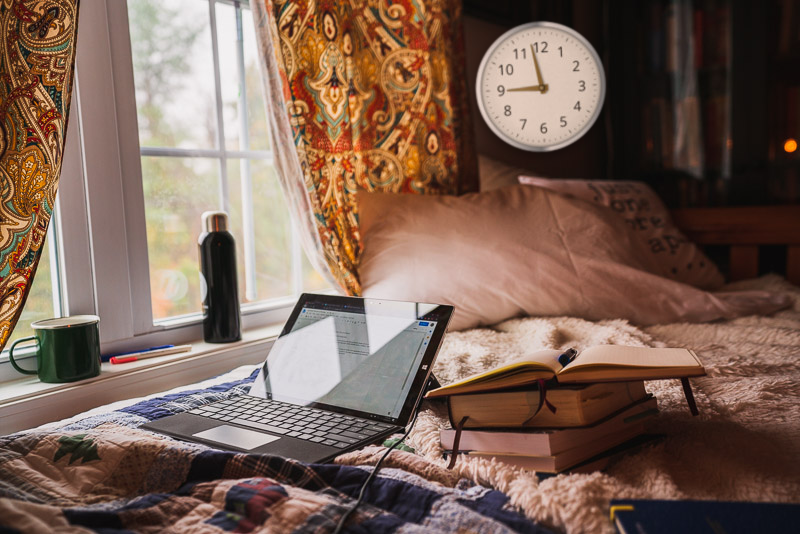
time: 8:58
